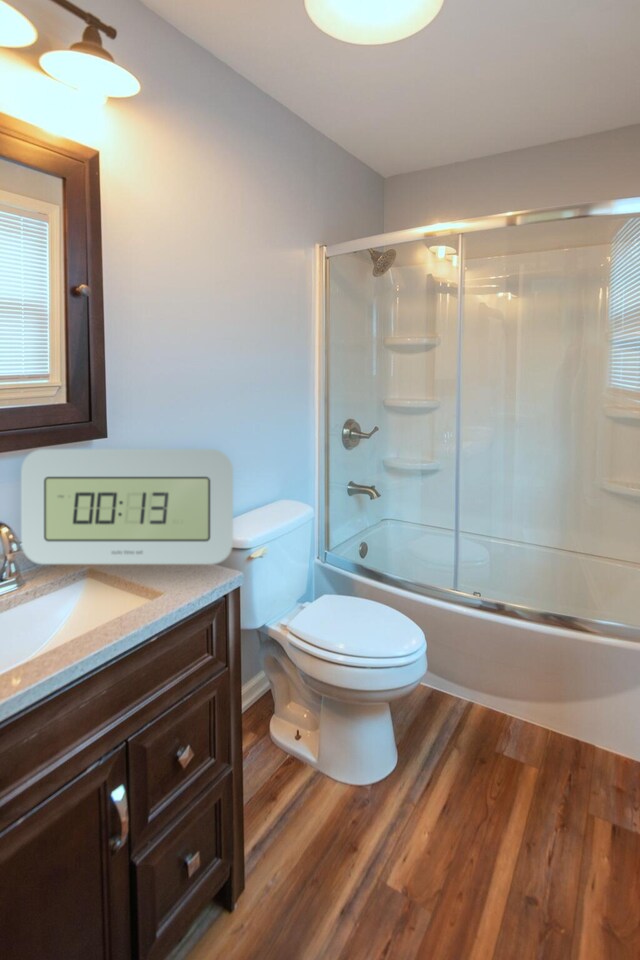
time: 0:13
